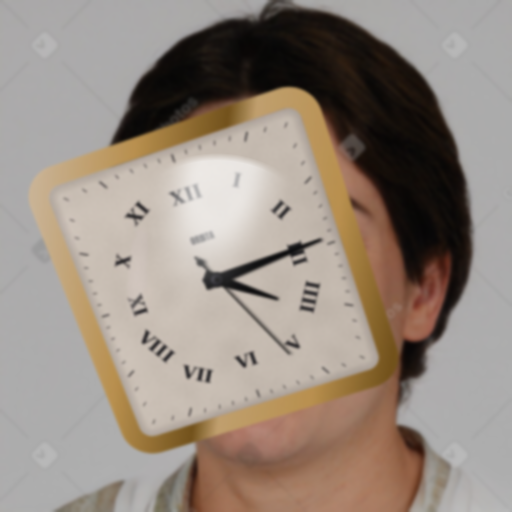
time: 4:14:26
